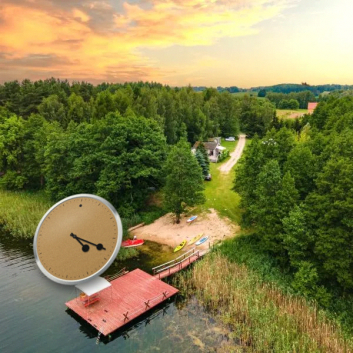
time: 4:18
